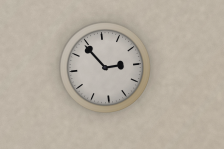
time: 2:54
